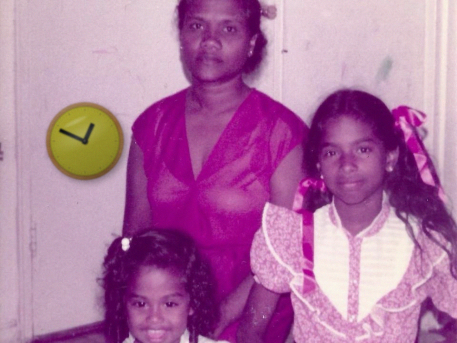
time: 12:49
